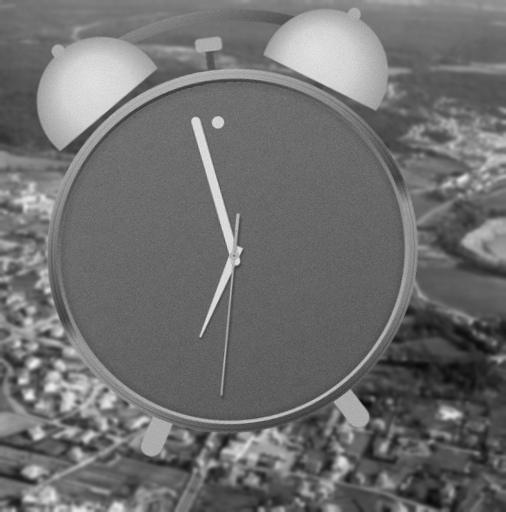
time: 6:58:32
